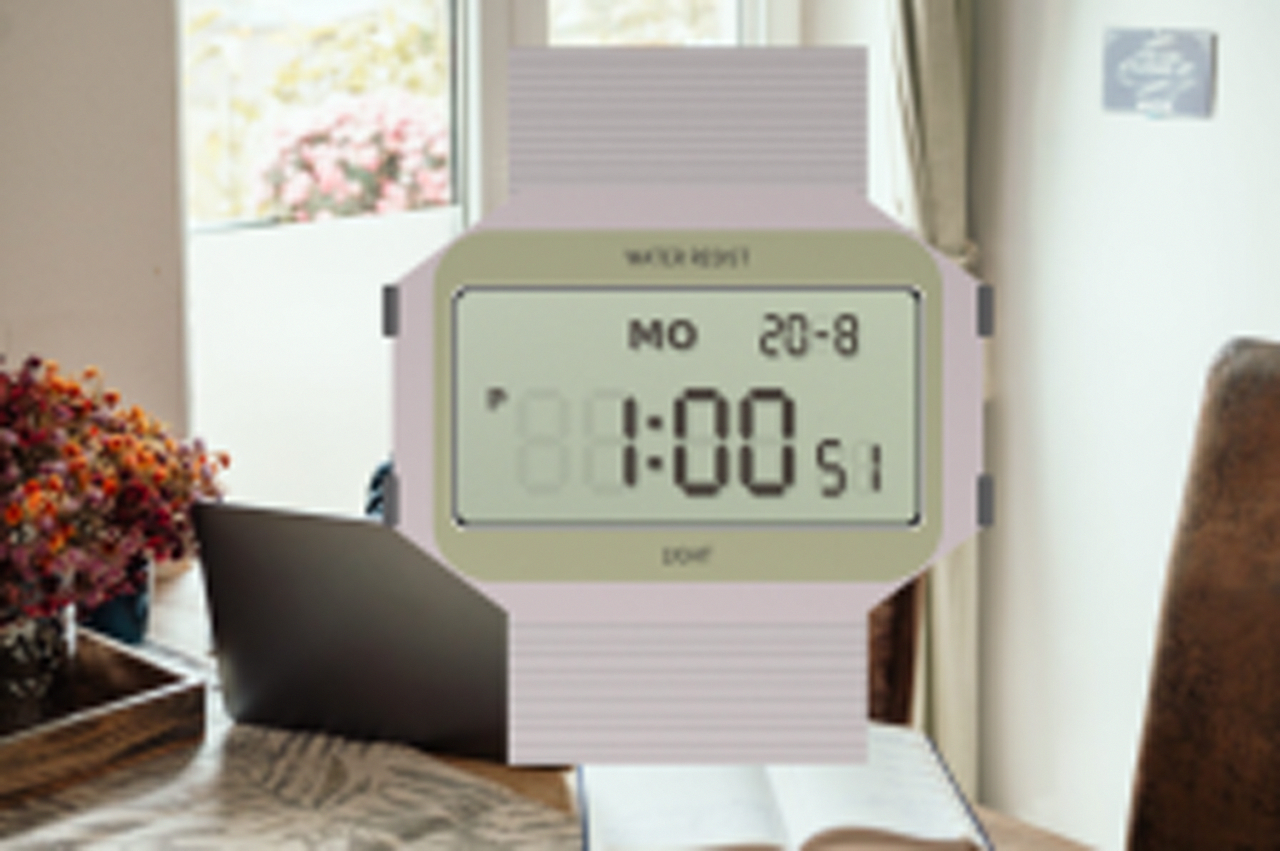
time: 1:00:51
